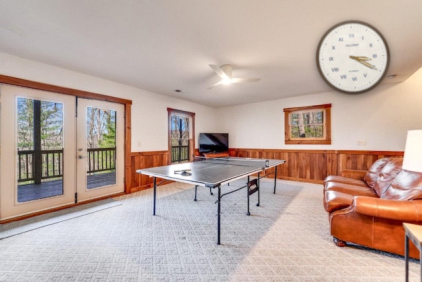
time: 3:20
